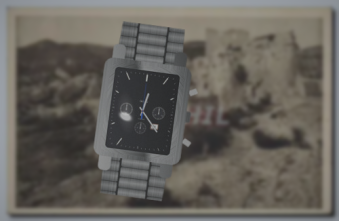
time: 12:23
